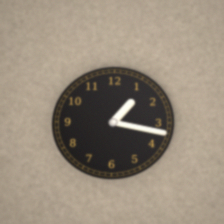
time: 1:17
